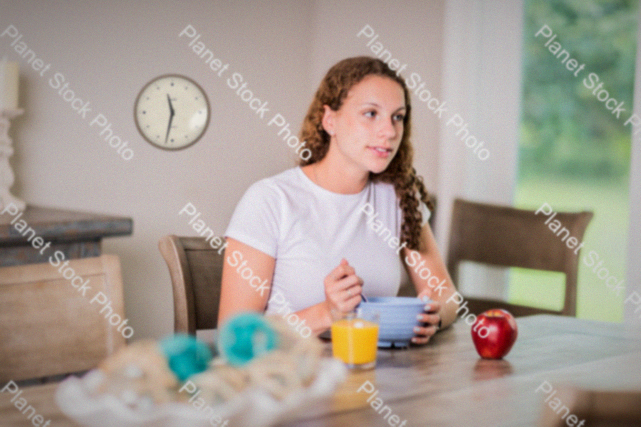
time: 11:32
